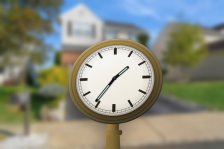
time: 1:36
